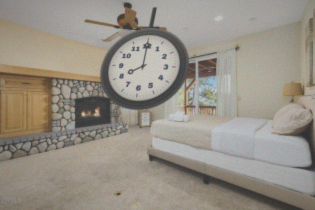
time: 8:00
